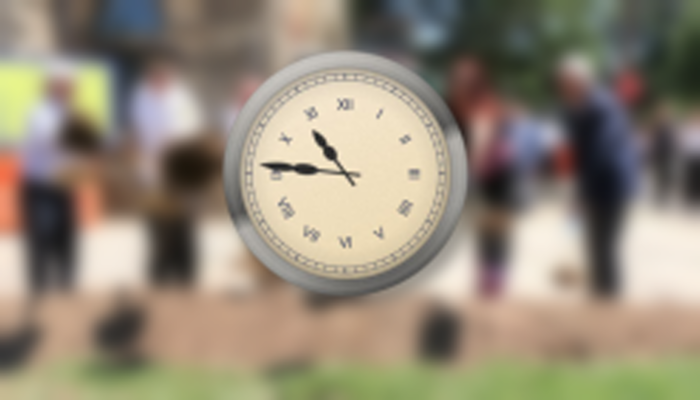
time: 10:46
